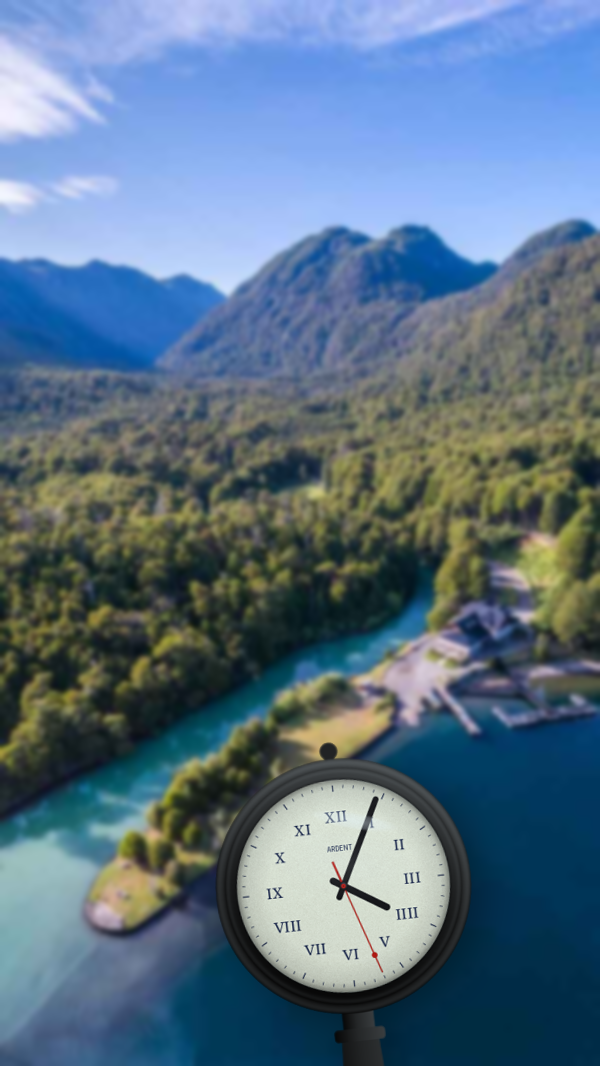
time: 4:04:27
